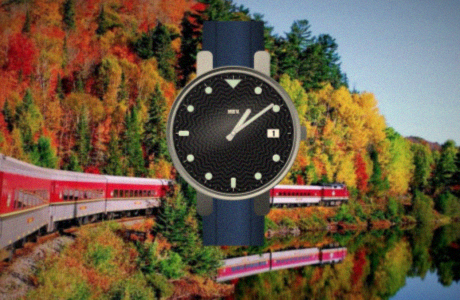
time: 1:09
